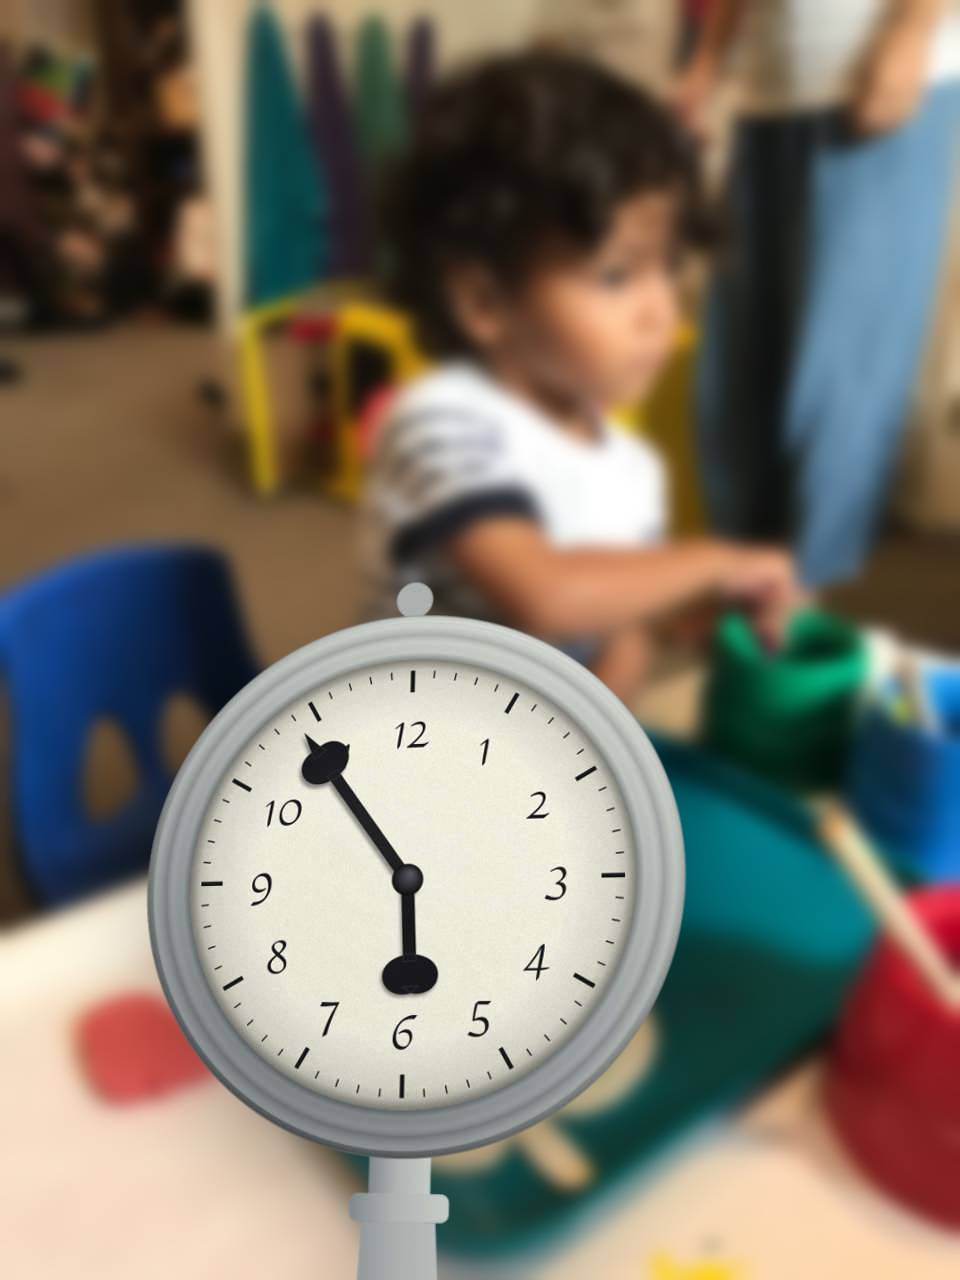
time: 5:54
